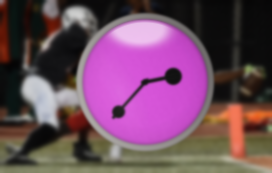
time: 2:37
